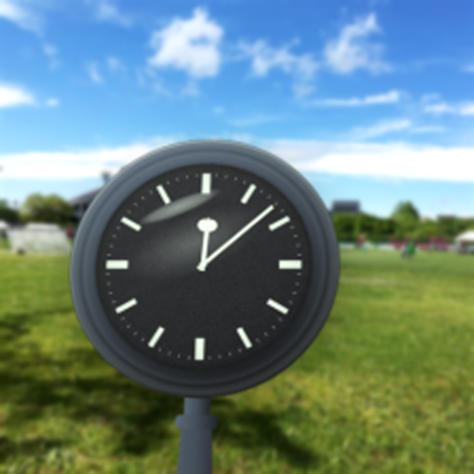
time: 12:08
